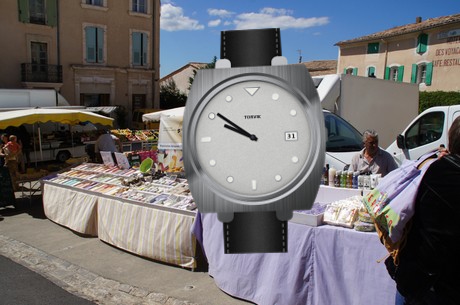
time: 9:51
